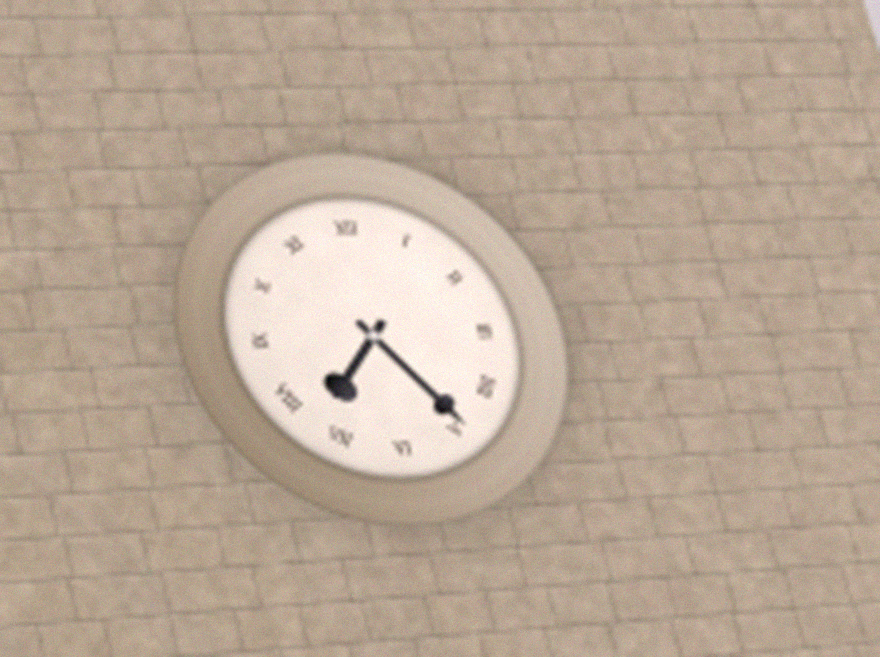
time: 7:24
